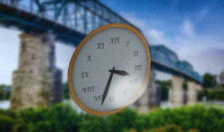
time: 3:33
